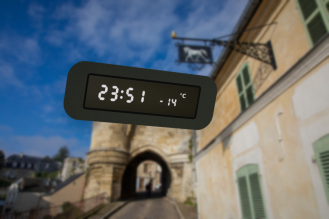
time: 23:51
